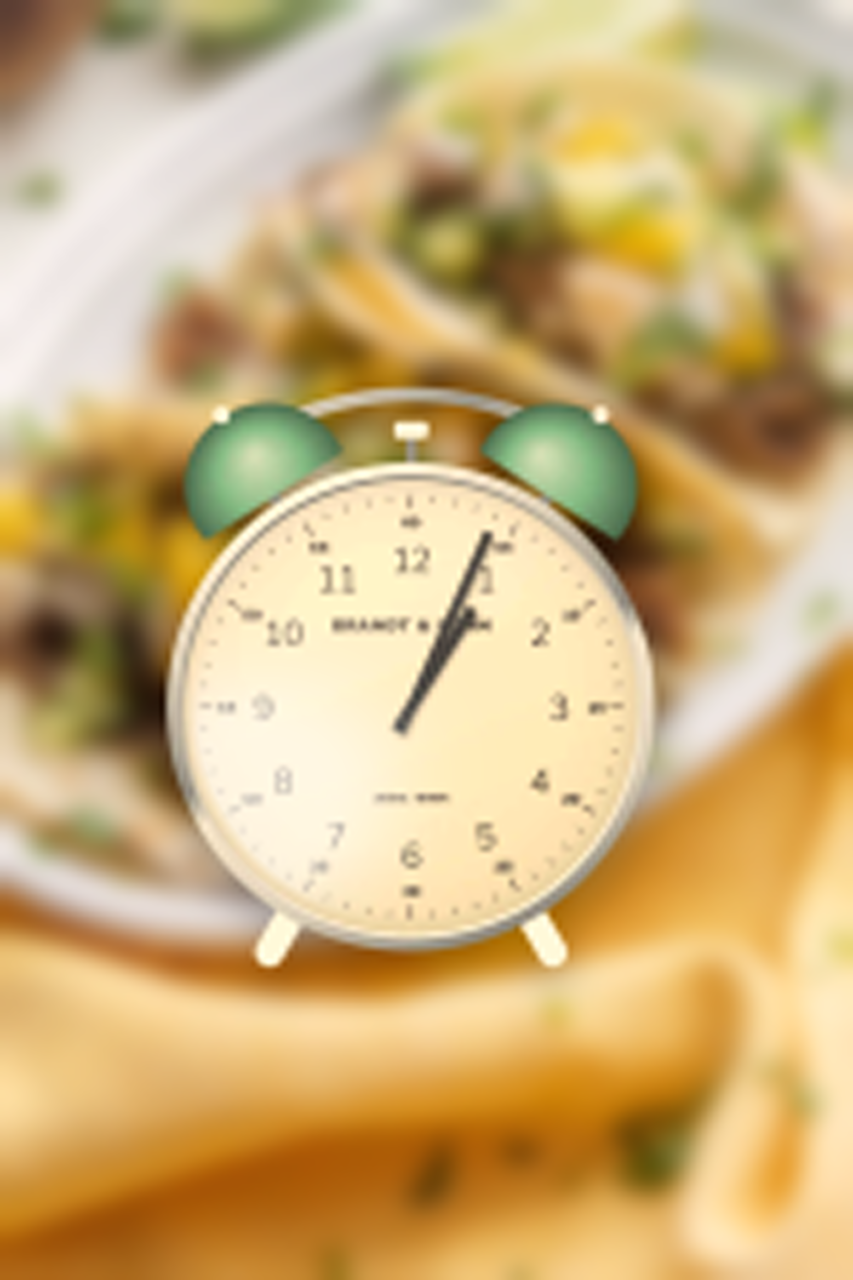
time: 1:04
